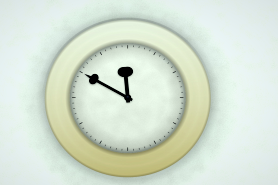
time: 11:50
